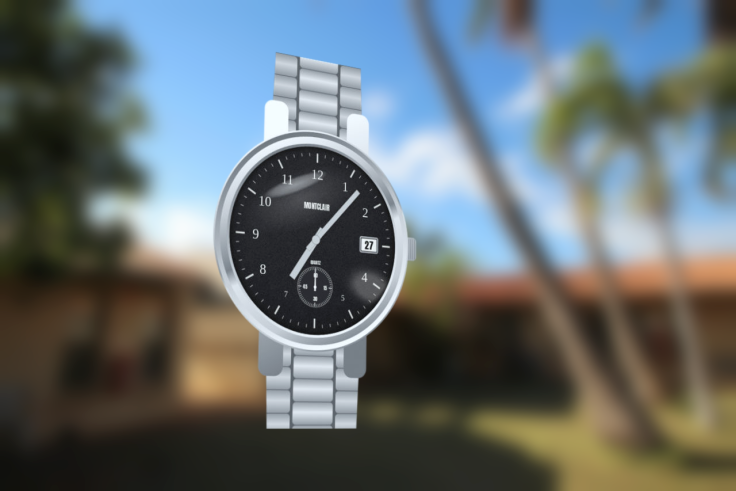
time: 7:07
